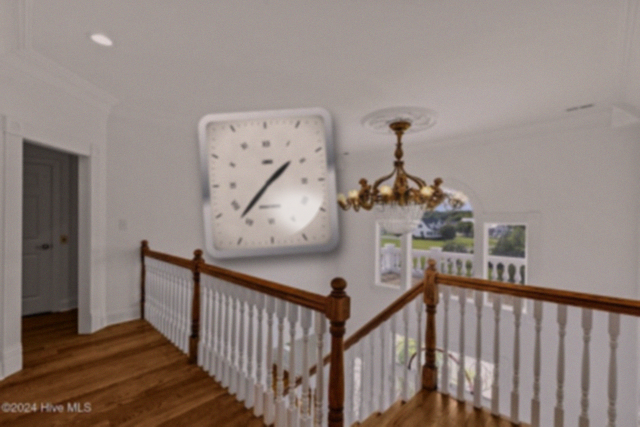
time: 1:37
